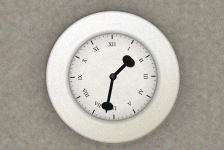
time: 1:32
